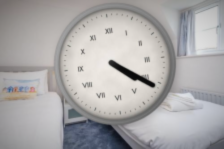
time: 4:21
